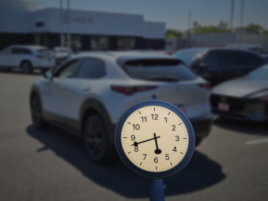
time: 5:42
